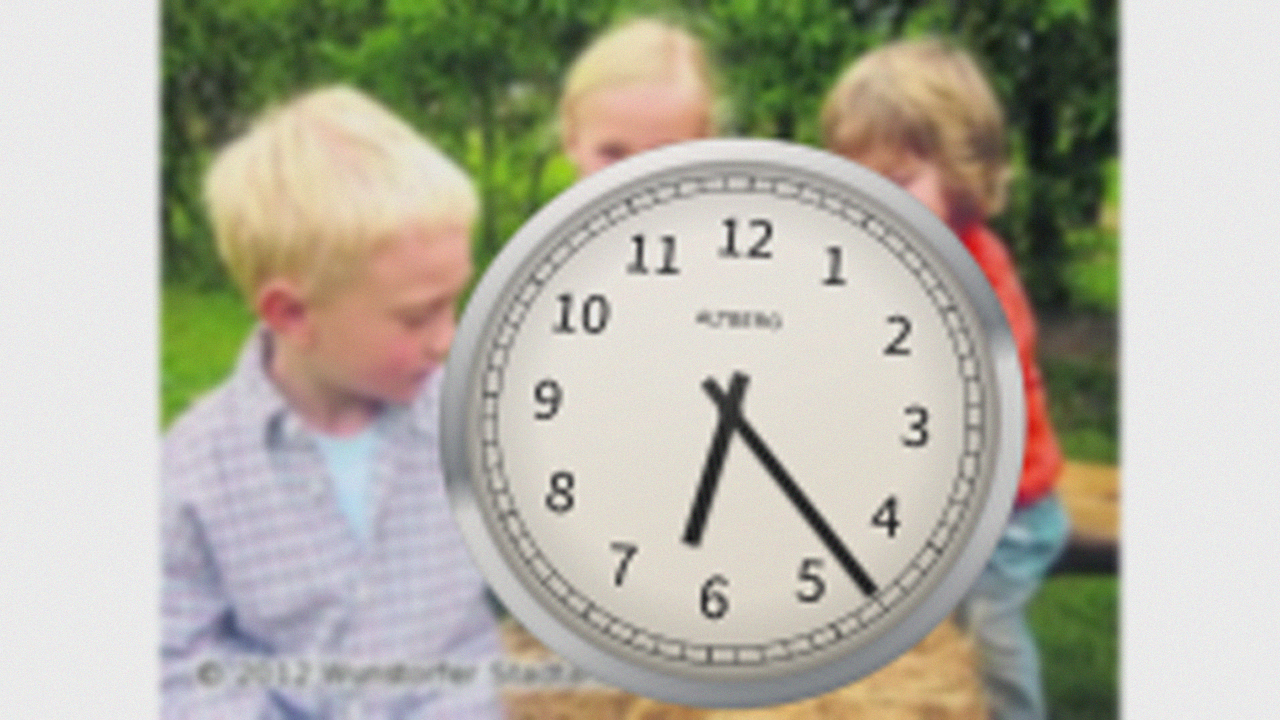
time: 6:23
